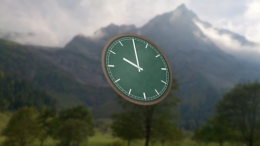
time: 10:00
